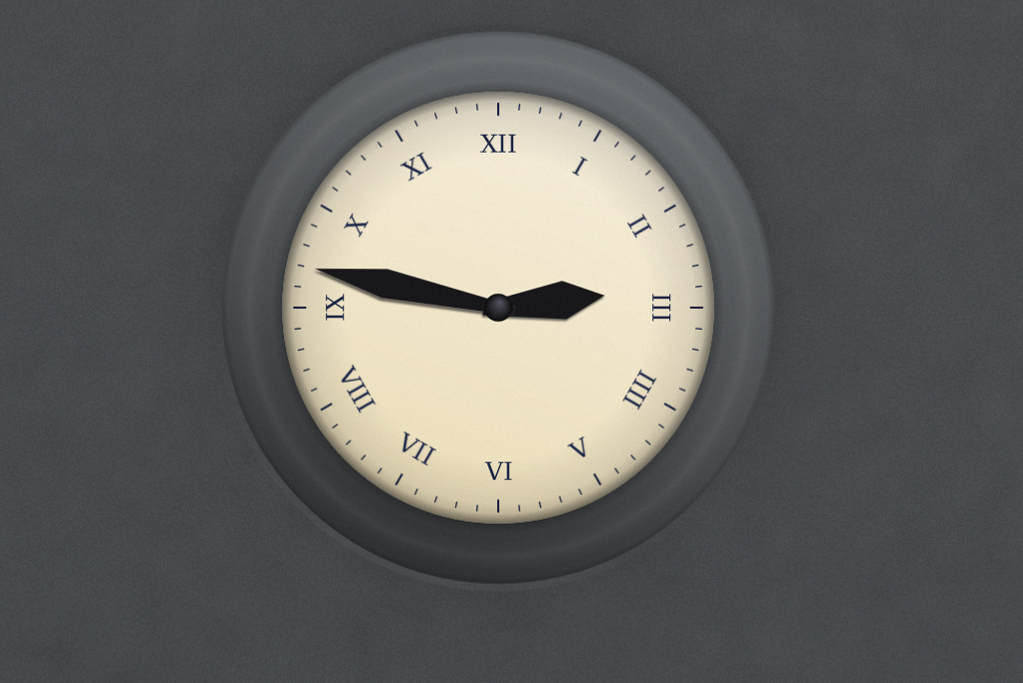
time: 2:47
